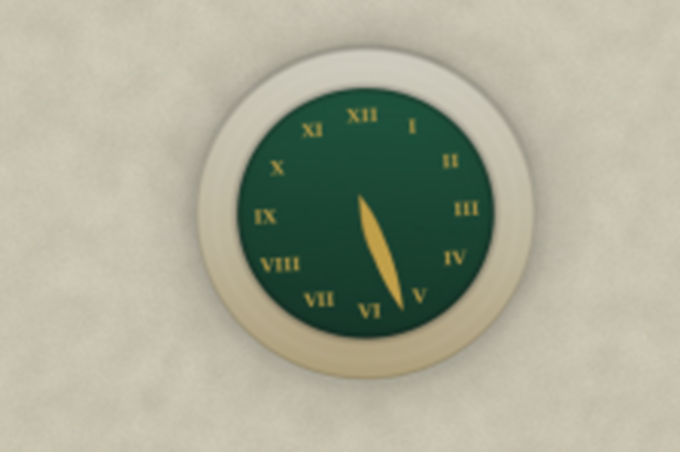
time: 5:27
